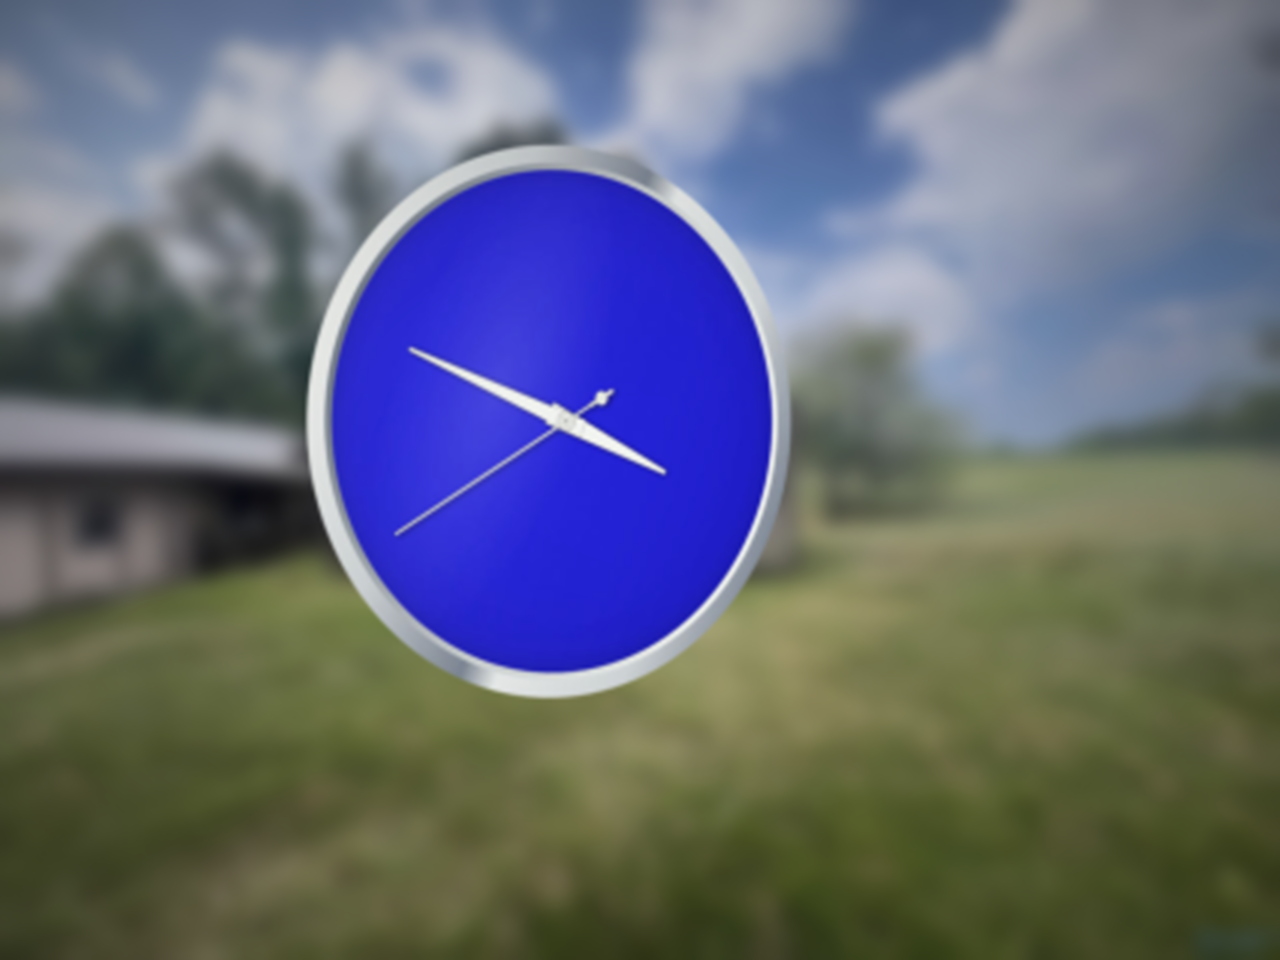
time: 3:48:40
